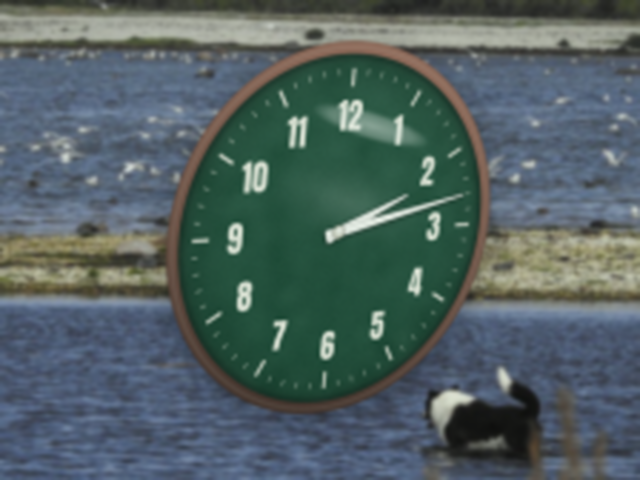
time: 2:13
